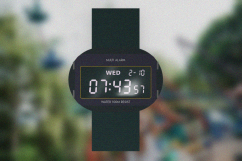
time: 7:43:57
